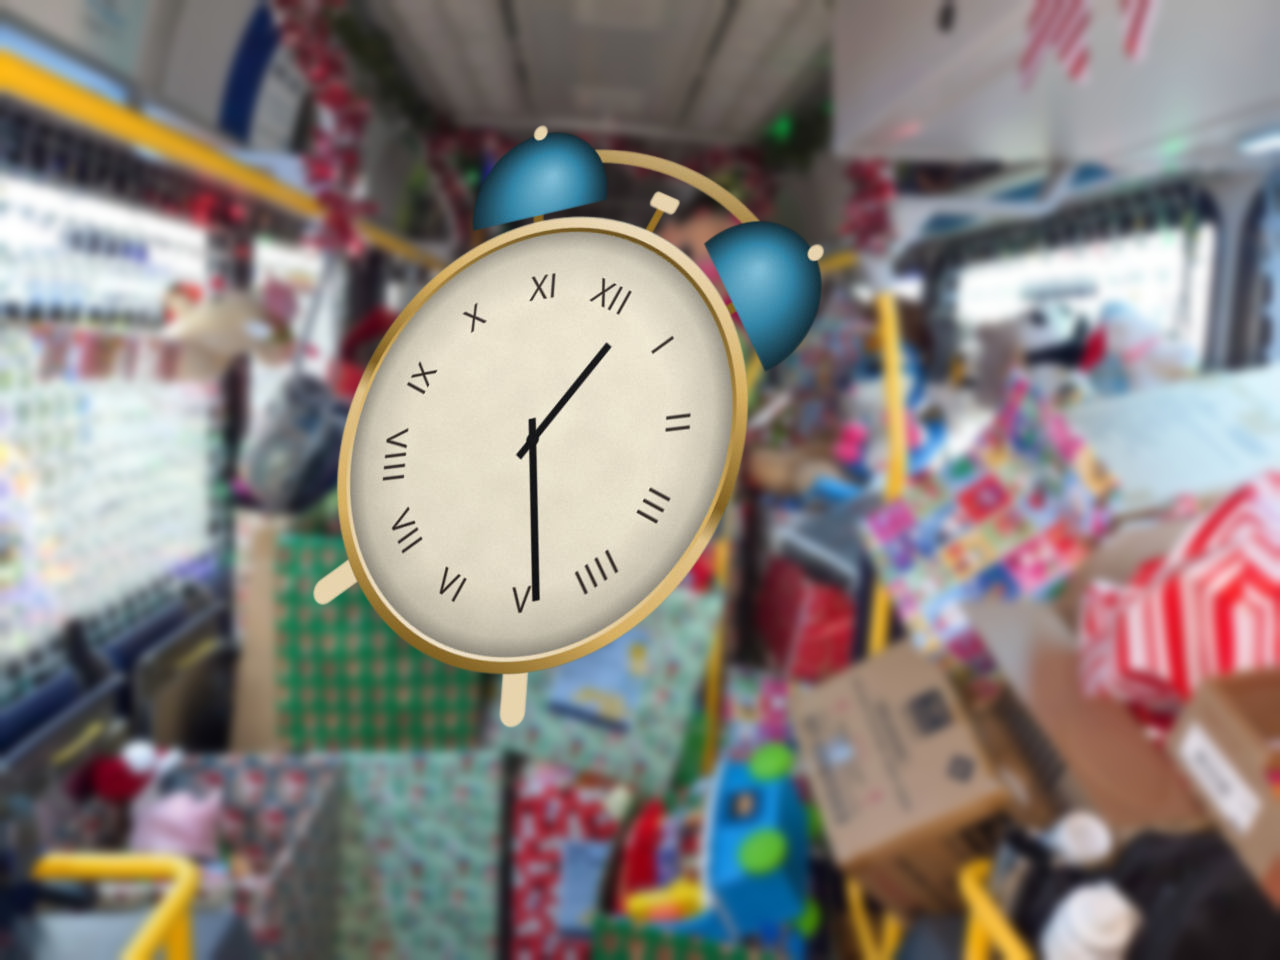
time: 12:24
